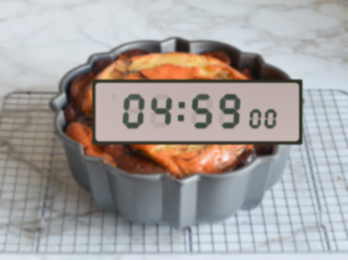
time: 4:59:00
